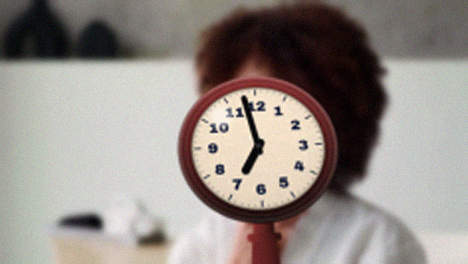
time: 6:58
